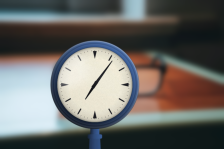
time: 7:06
